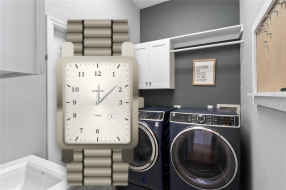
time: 12:08
